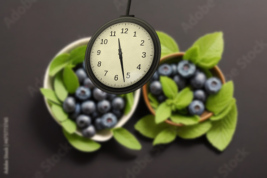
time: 11:27
